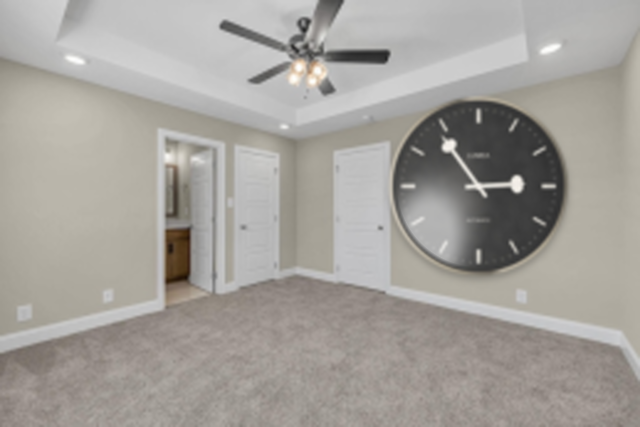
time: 2:54
